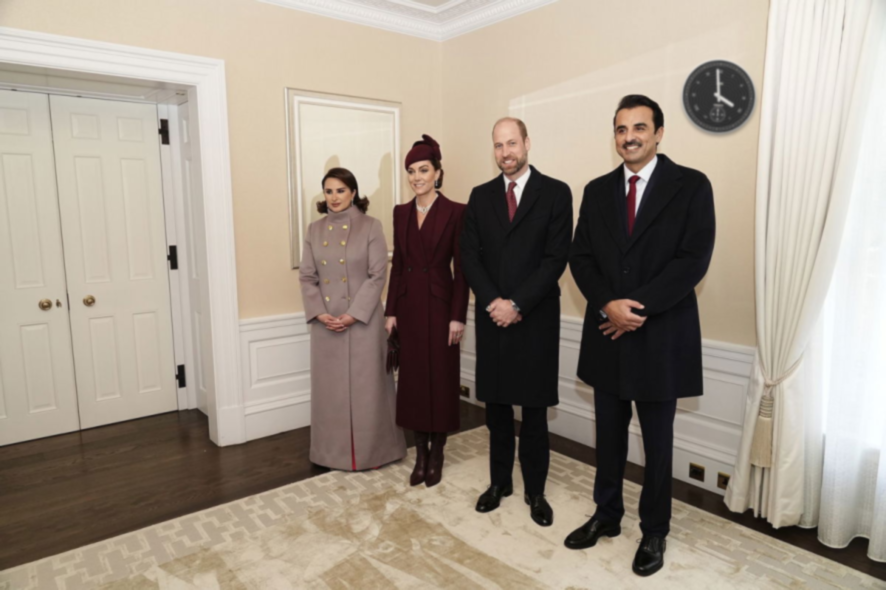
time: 3:59
